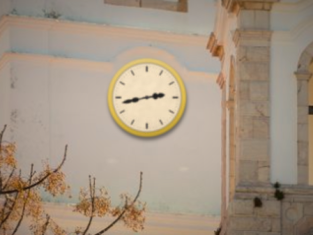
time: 2:43
